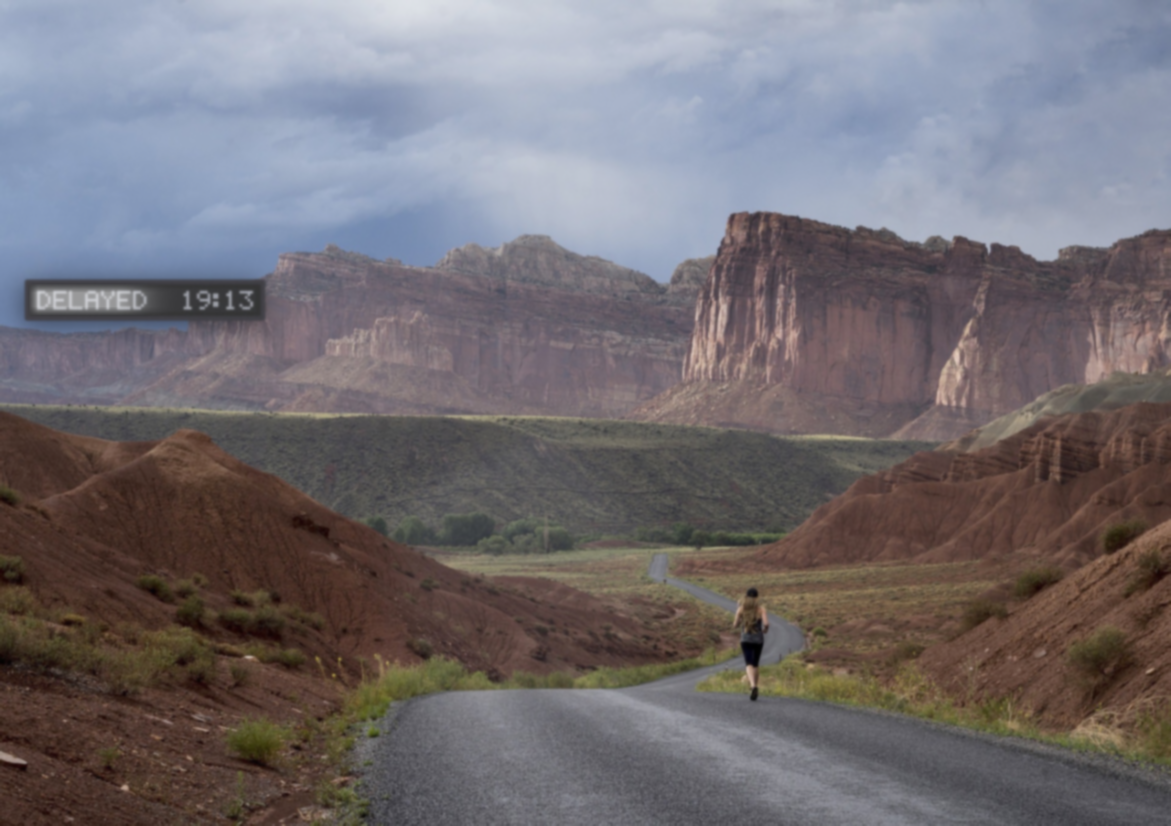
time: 19:13
